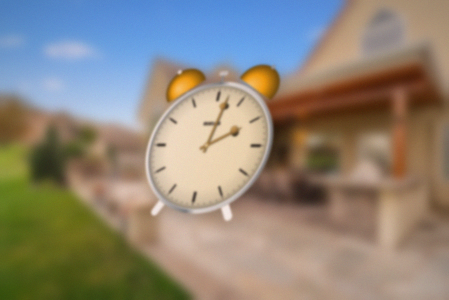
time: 2:02
